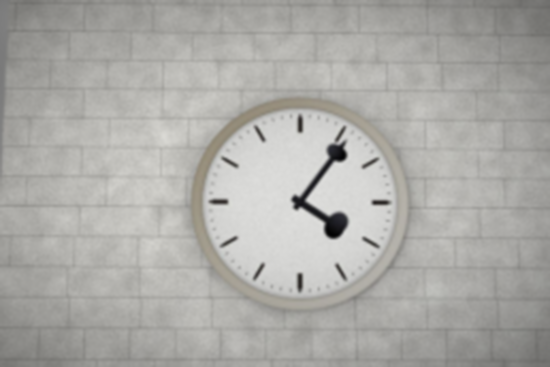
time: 4:06
